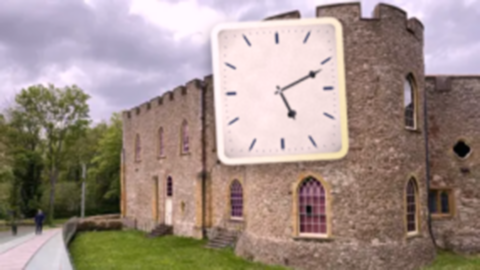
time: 5:11
